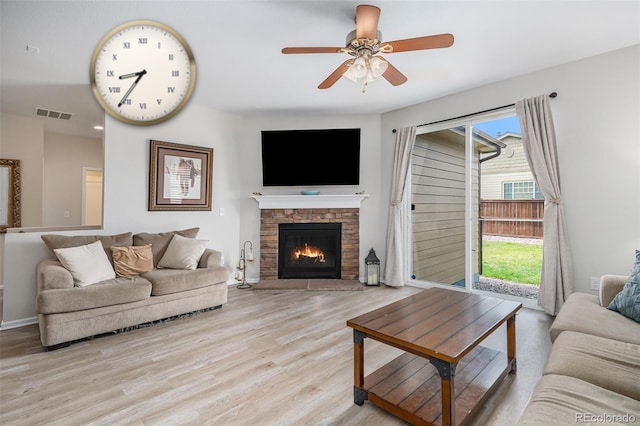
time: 8:36
